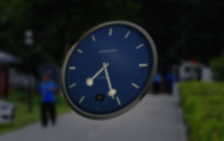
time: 7:26
